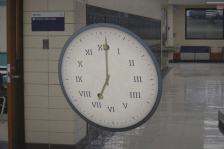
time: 7:01
